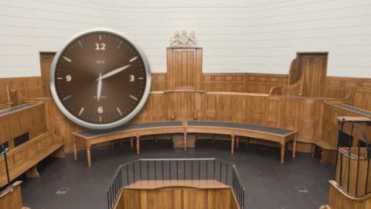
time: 6:11
